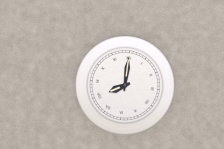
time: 8:00
